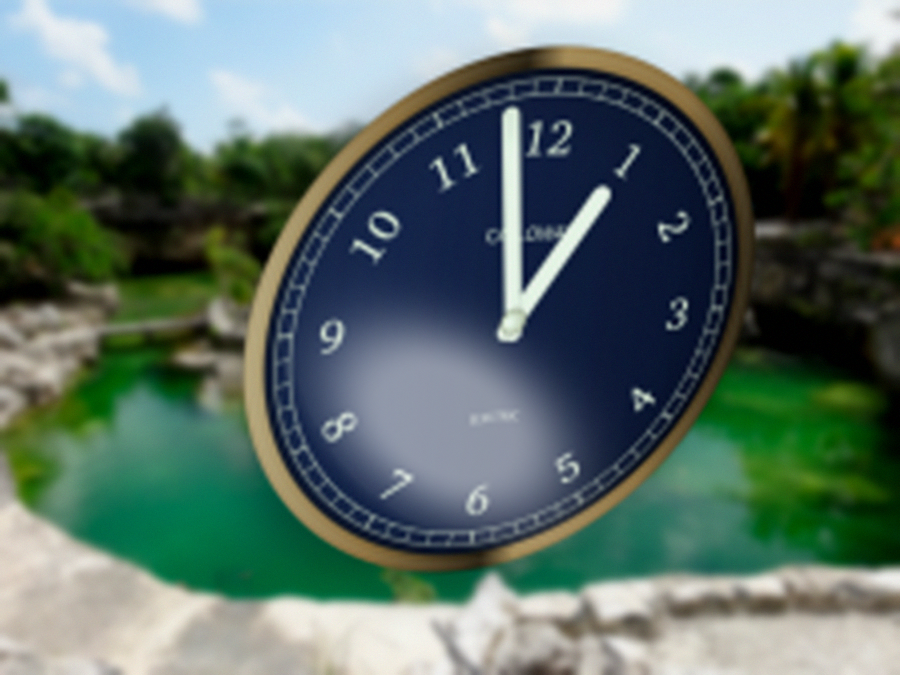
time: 12:58
